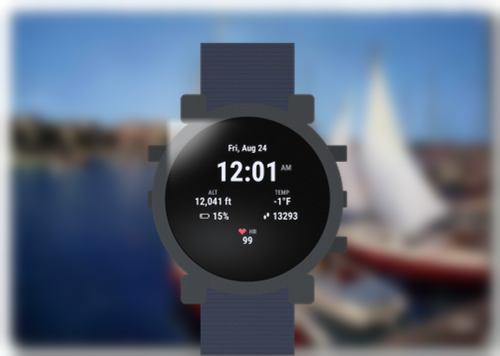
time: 12:01
